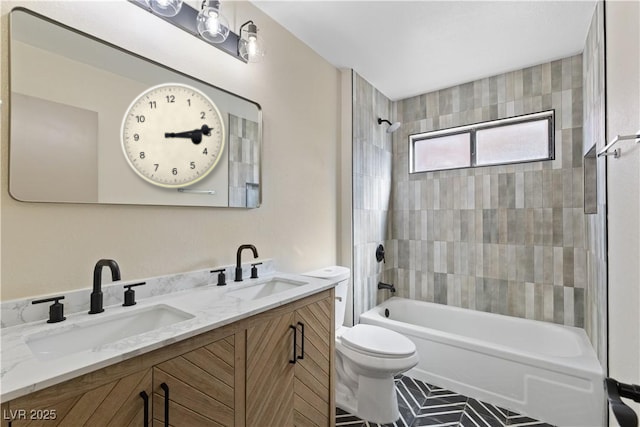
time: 3:14
